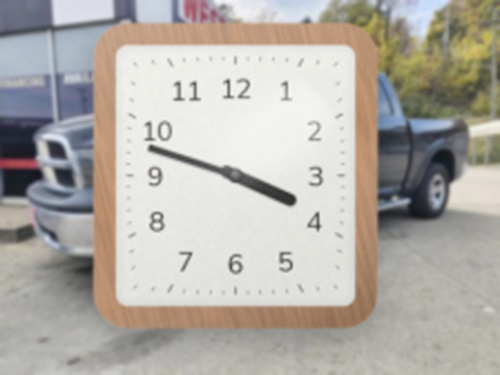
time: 3:48
